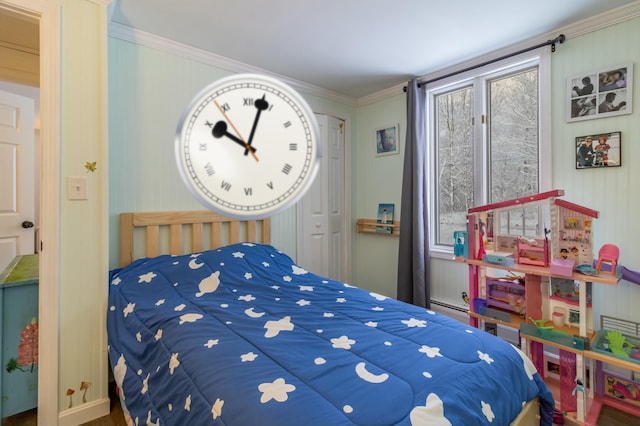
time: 10:02:54
